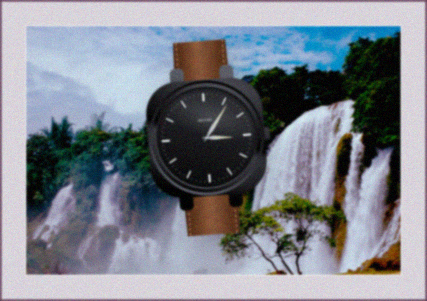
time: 3:06
